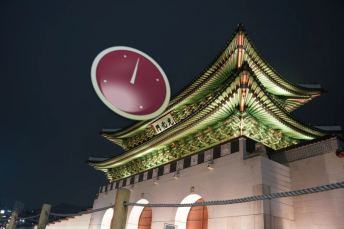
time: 1:05
